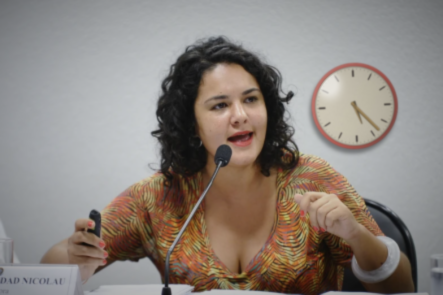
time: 5:23
